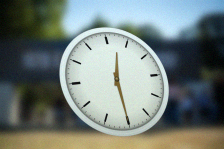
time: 12:30
